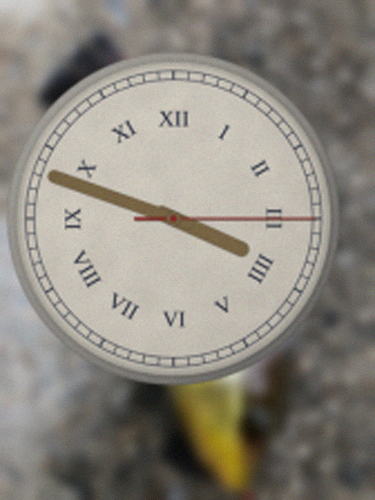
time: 3:48:15
